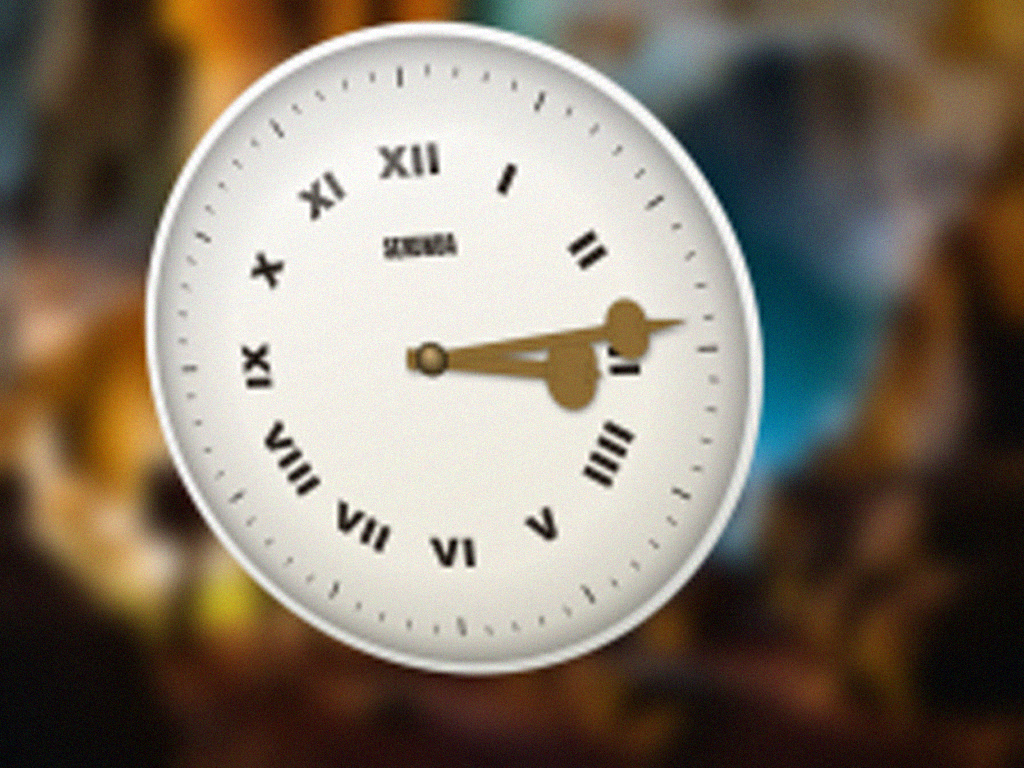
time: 3:14
